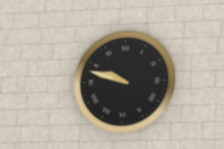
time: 9:48
